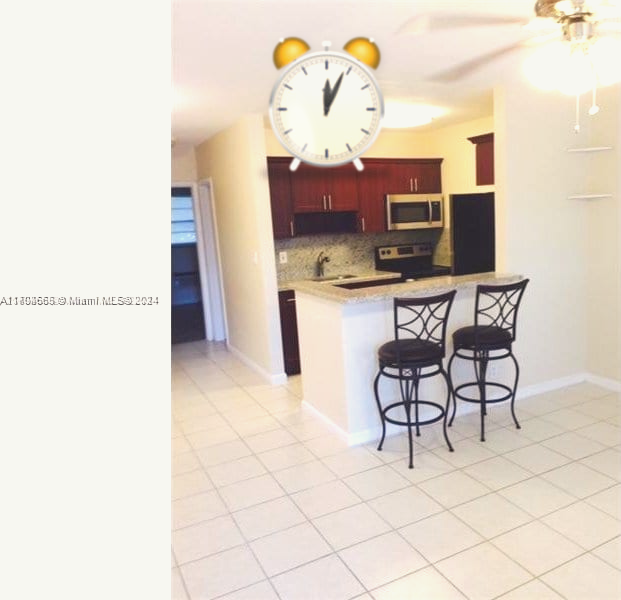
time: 12:04
